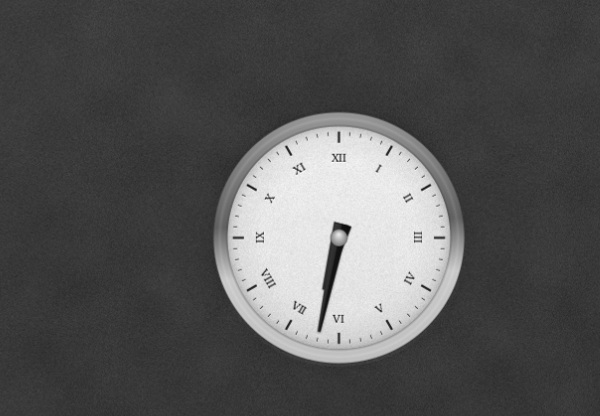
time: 6:32
